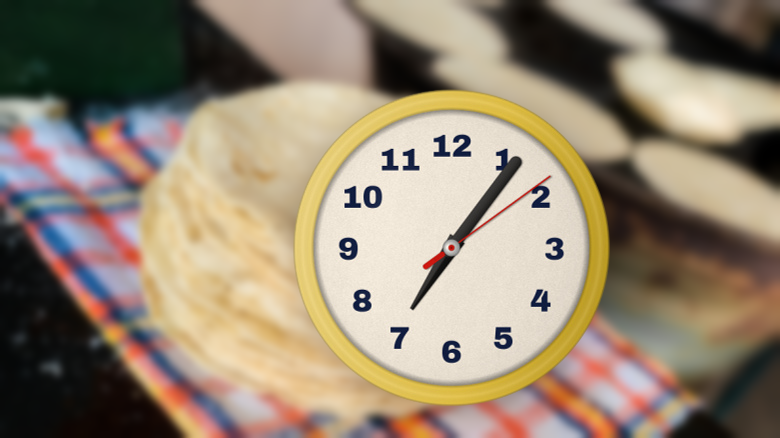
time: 7:06:09
